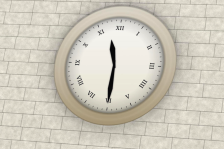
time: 11:30
